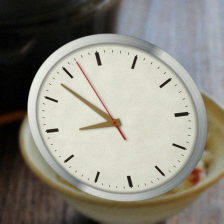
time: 8:52:57
